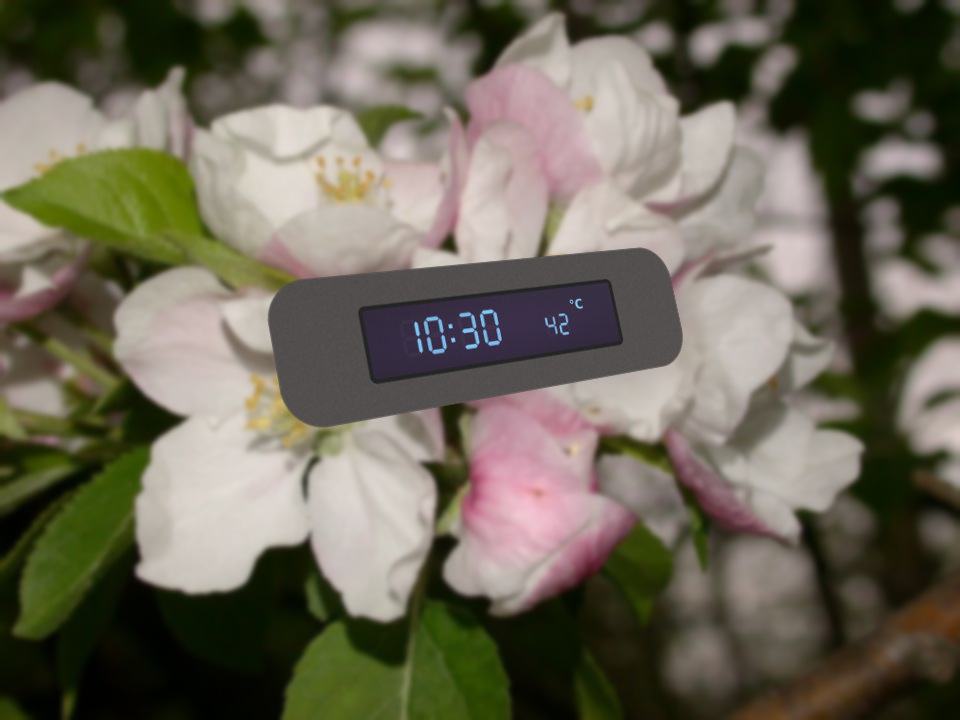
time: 10:30
